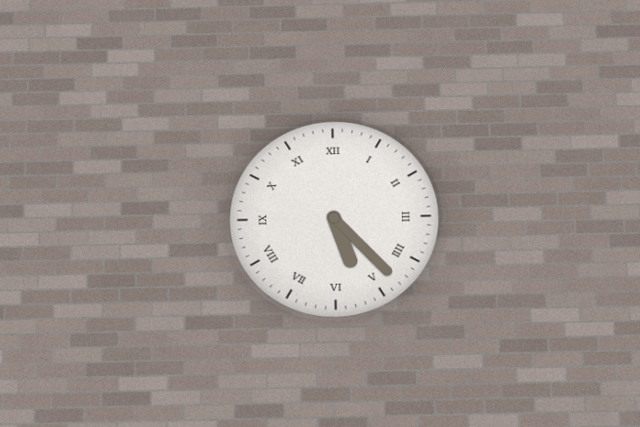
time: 5:23
